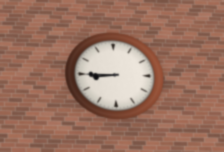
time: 8:45
